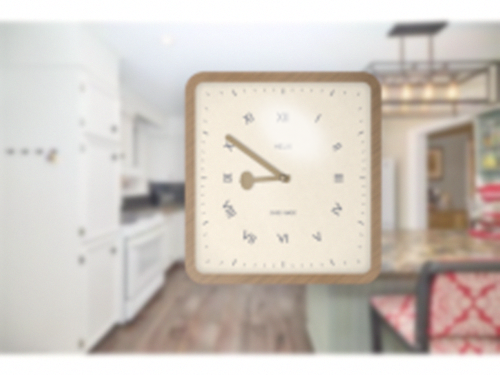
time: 8:51
